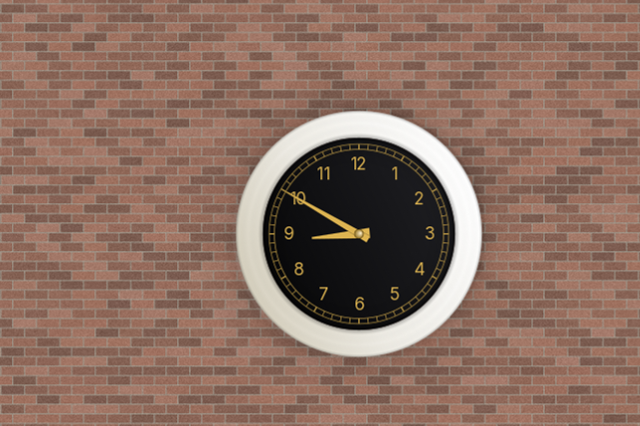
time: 8:50
